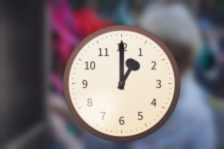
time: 1:00
